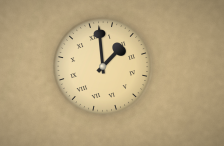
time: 2:02
